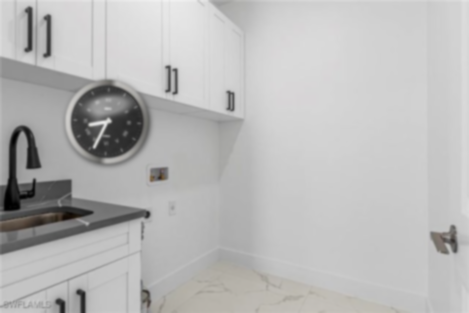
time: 8:34
